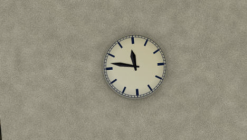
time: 11:47
